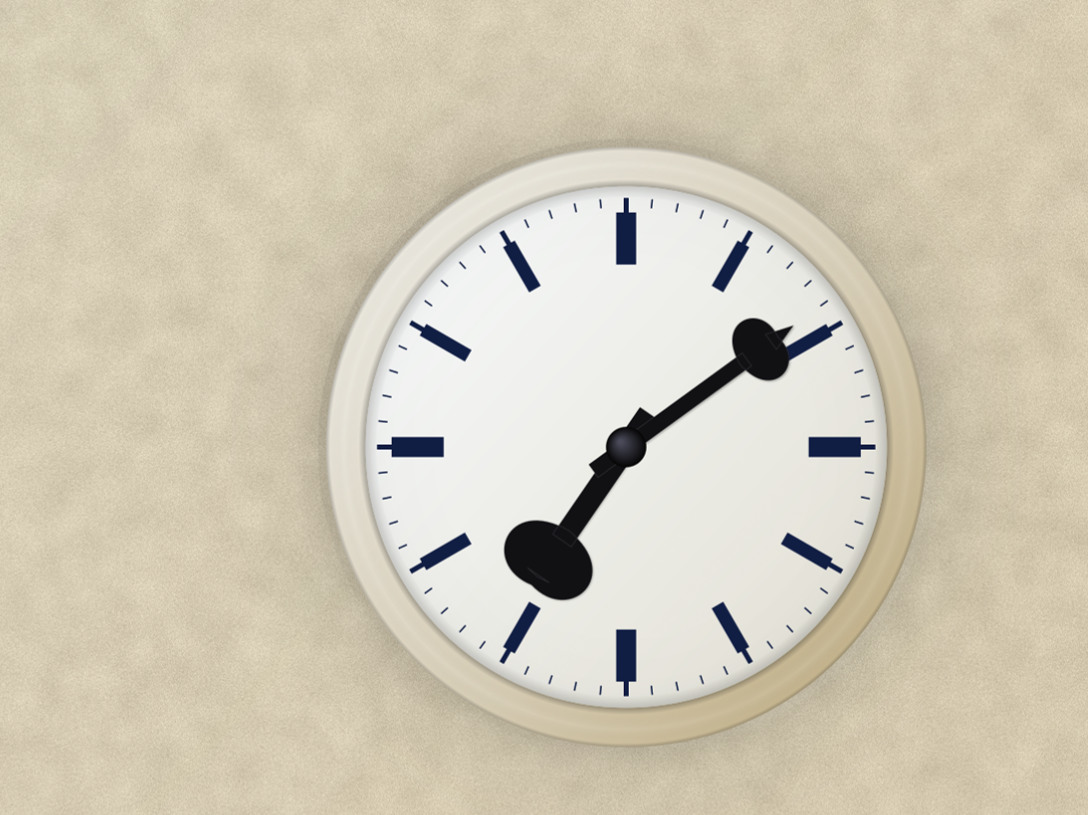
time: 7:09
